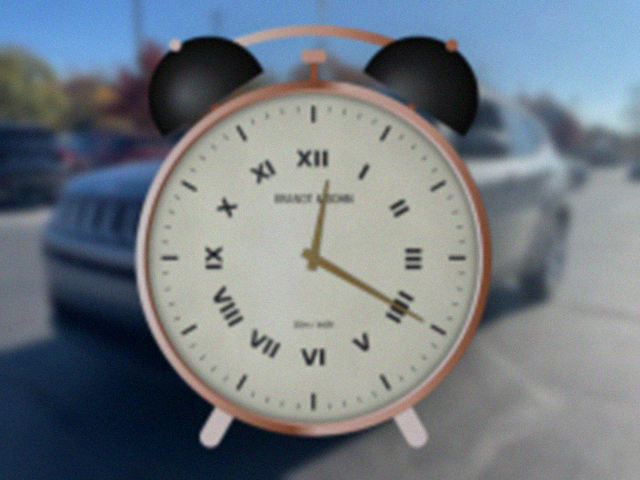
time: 12:20
